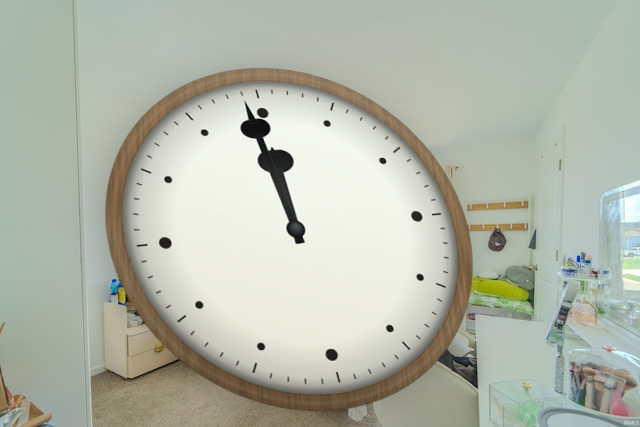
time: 11:59
